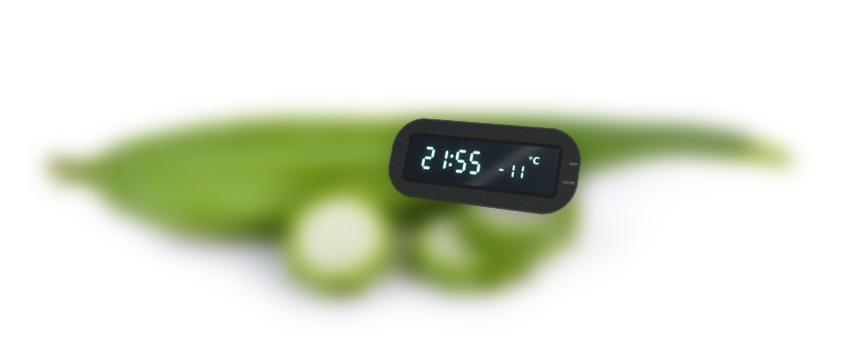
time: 21:55
